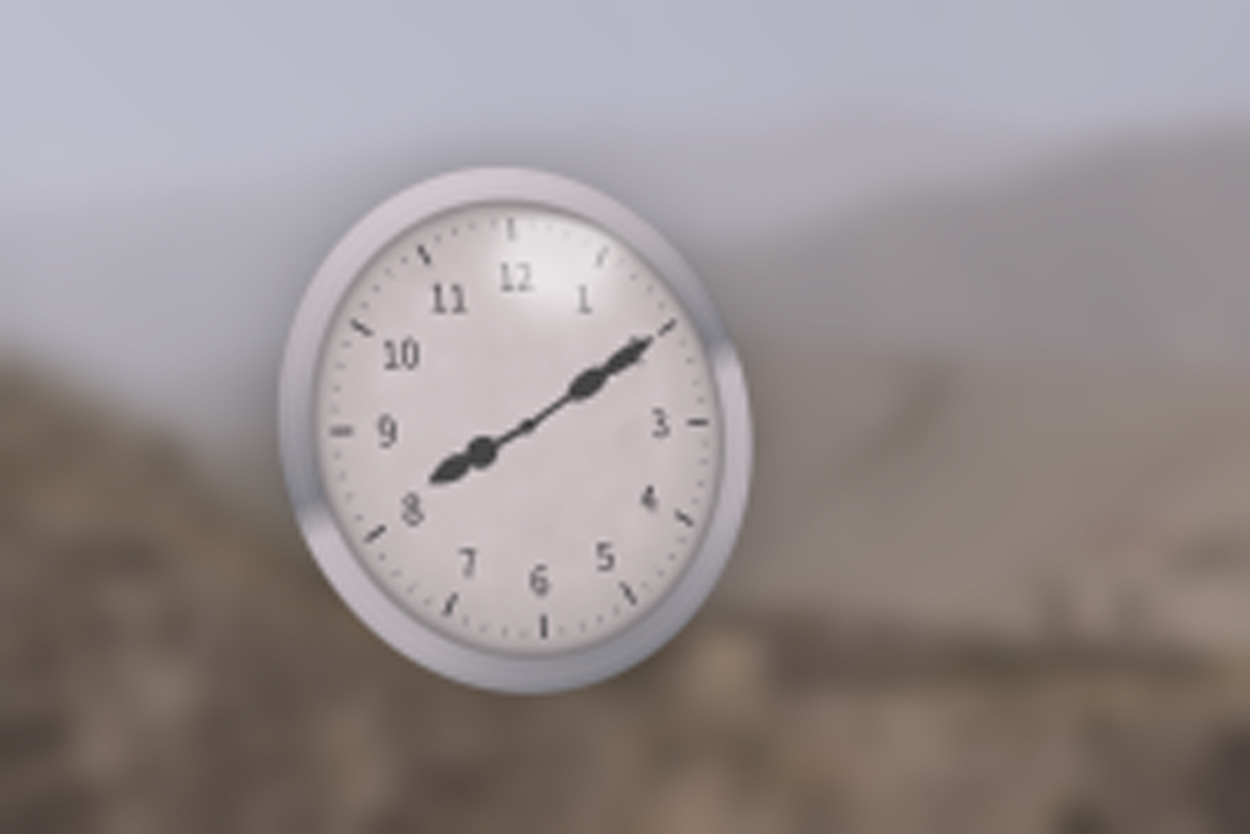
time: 8:10
